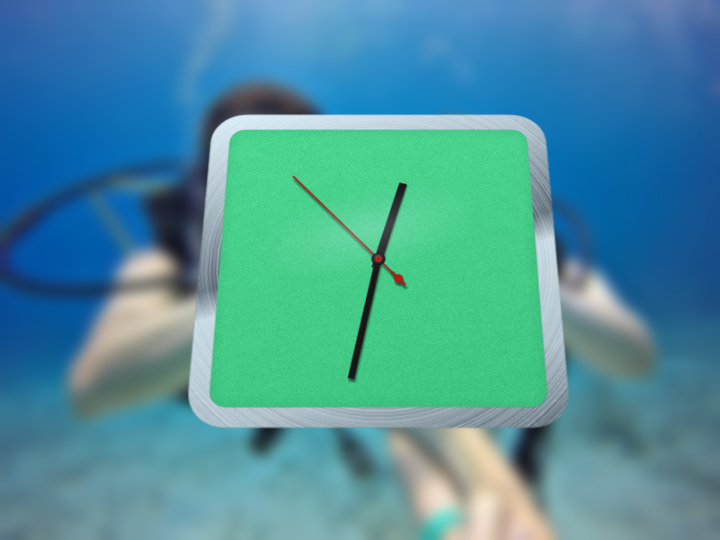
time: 12:31:53
